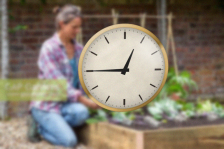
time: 12:45
